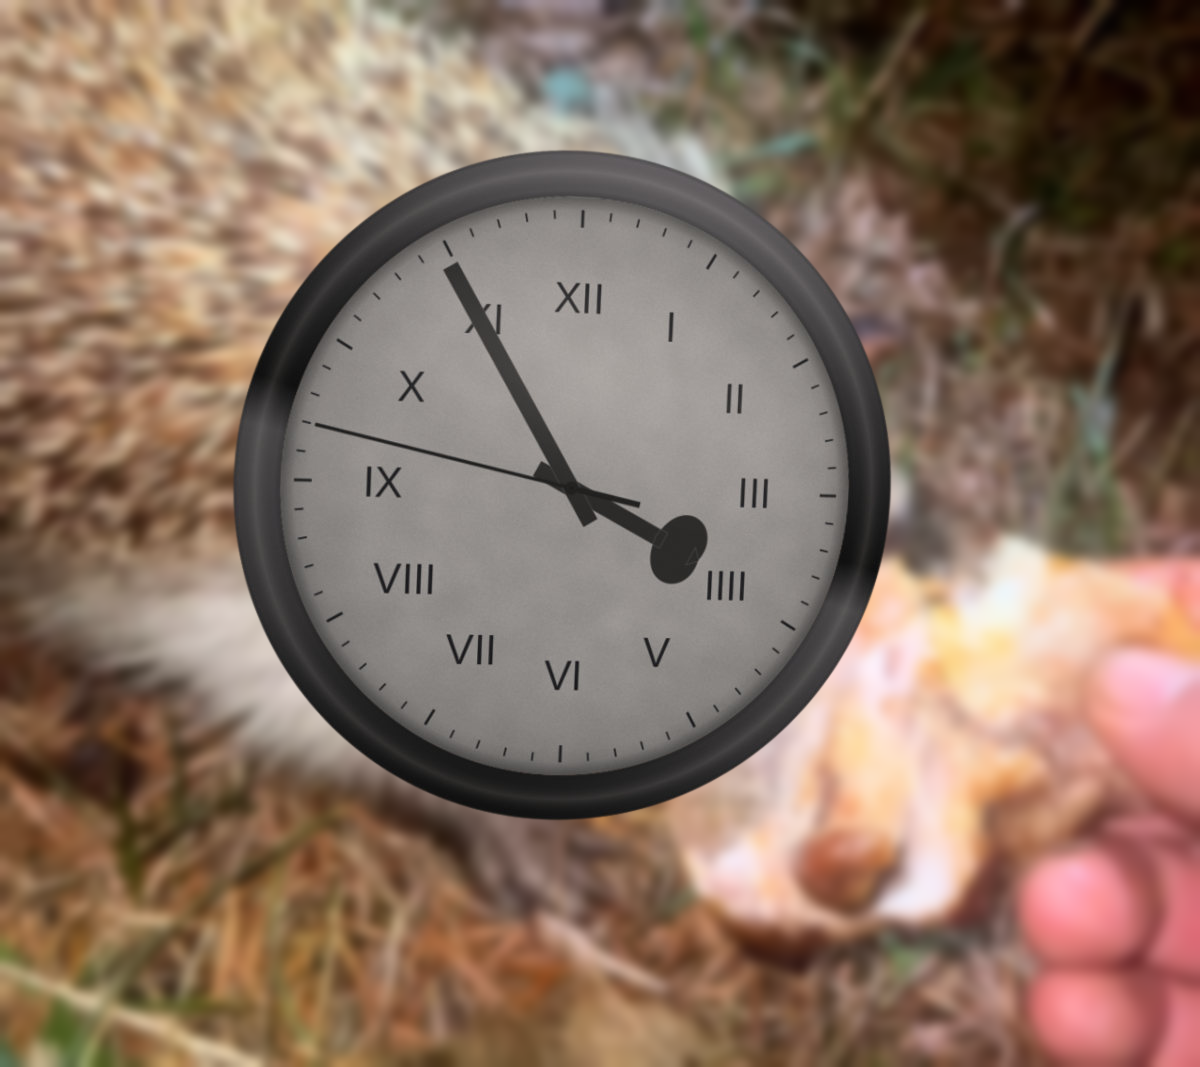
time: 3:54:47
